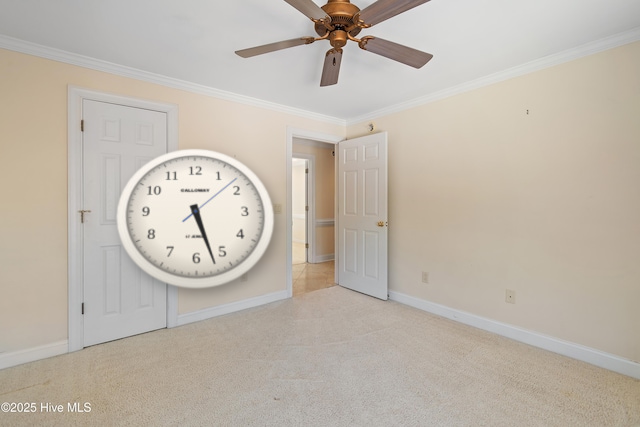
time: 5:27:08
